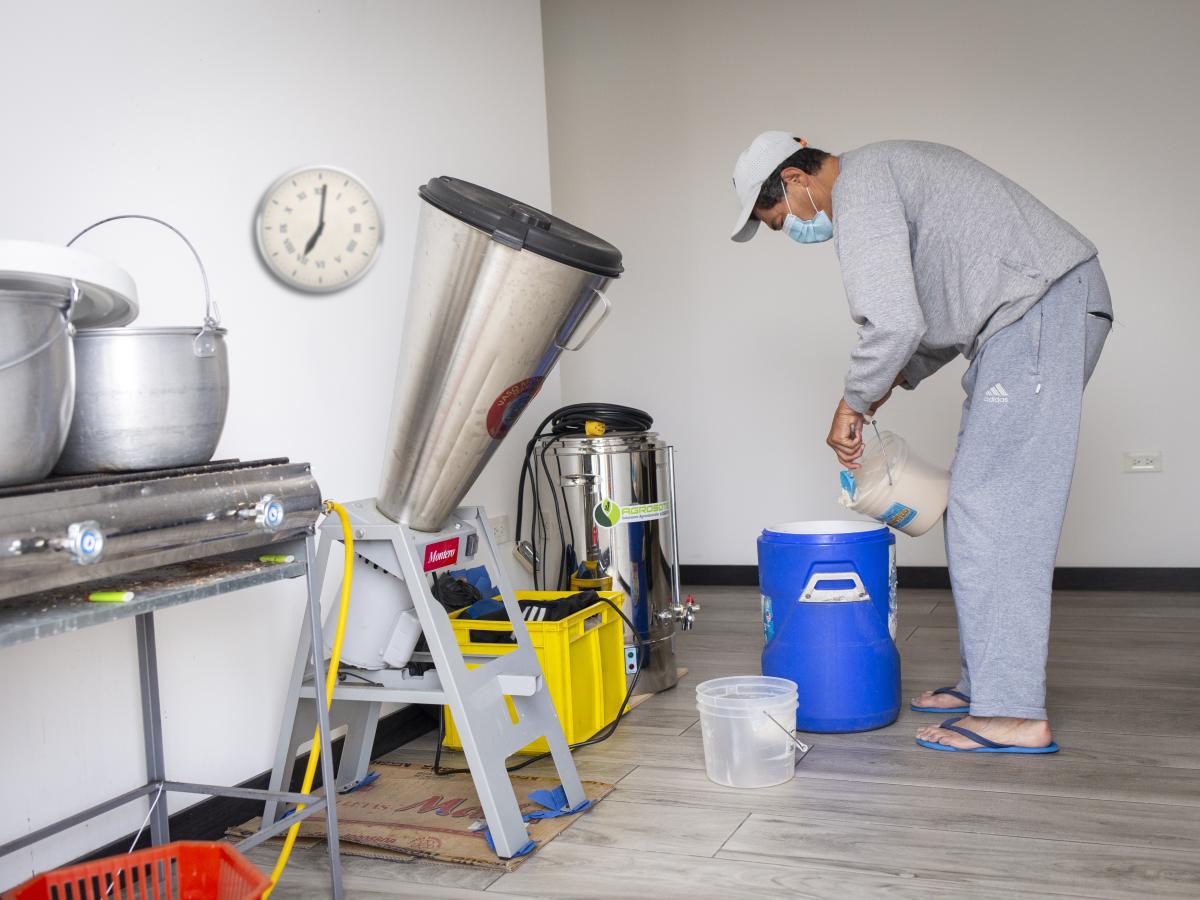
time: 7:01
